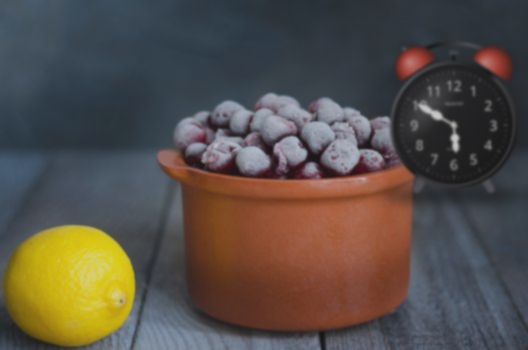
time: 5:50
